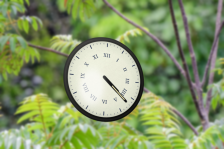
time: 4:22
